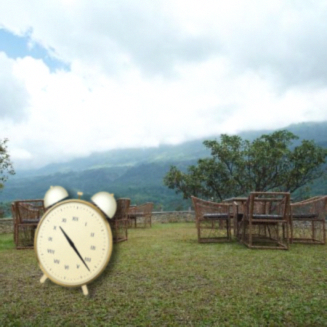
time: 10:22
